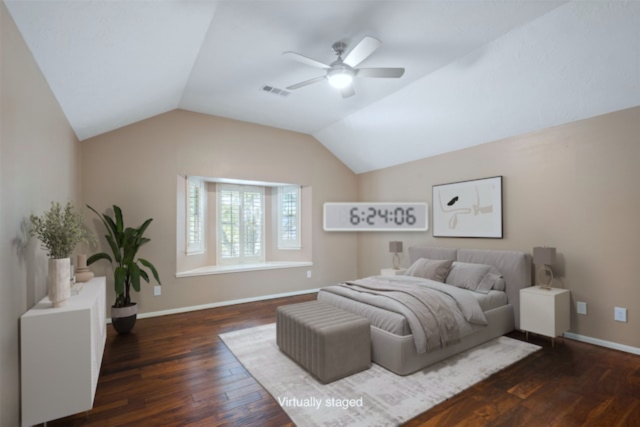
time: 6:24:06
